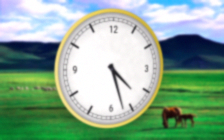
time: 4:27
